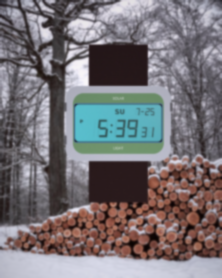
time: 5:39
